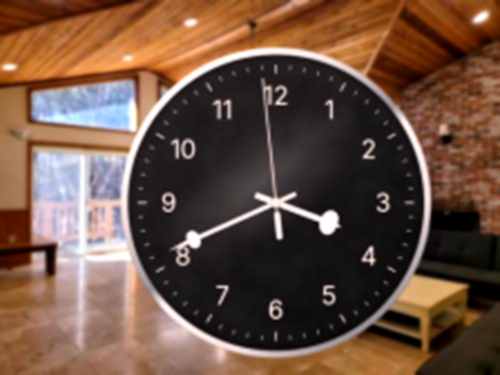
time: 3:40:59
